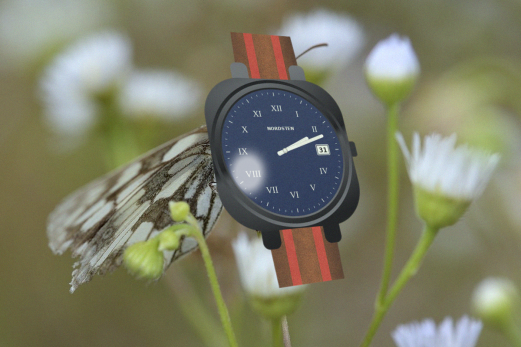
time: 2:12
